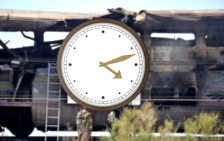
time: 4:12
